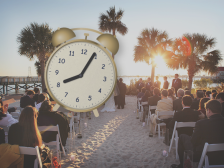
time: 8:04
